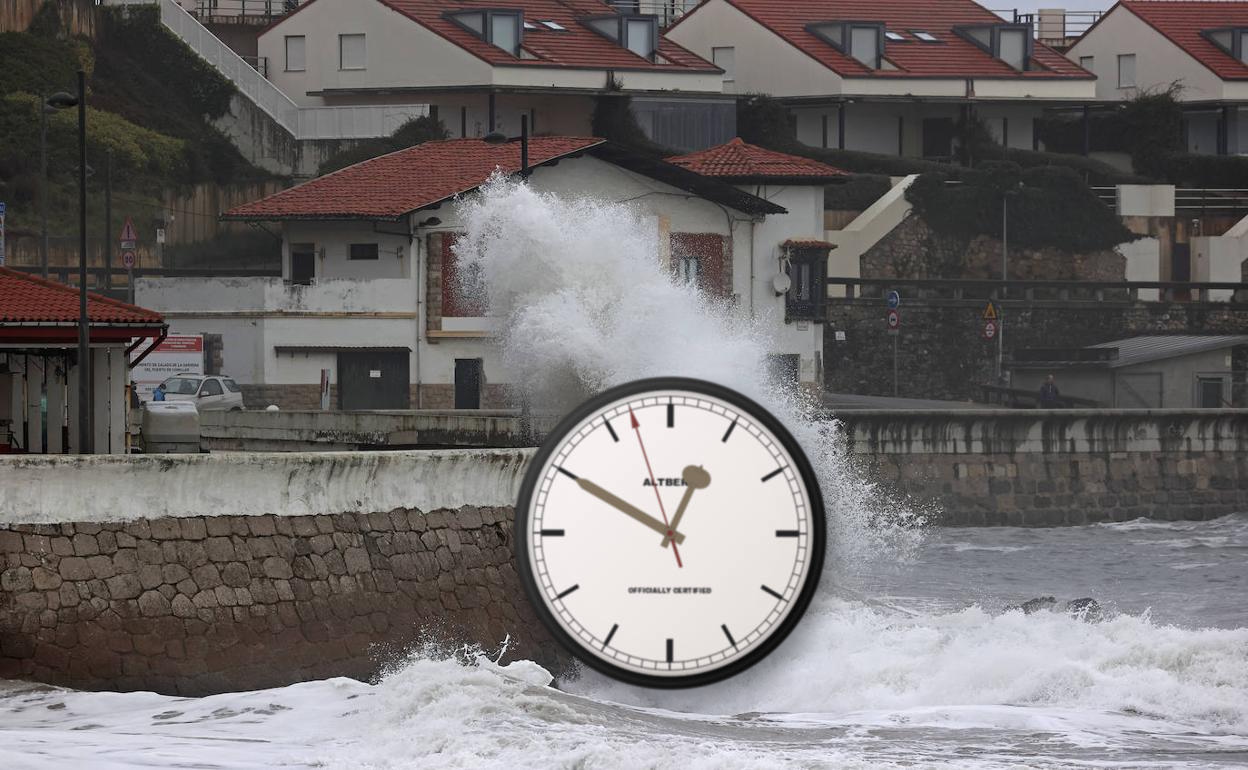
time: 12:49:57
